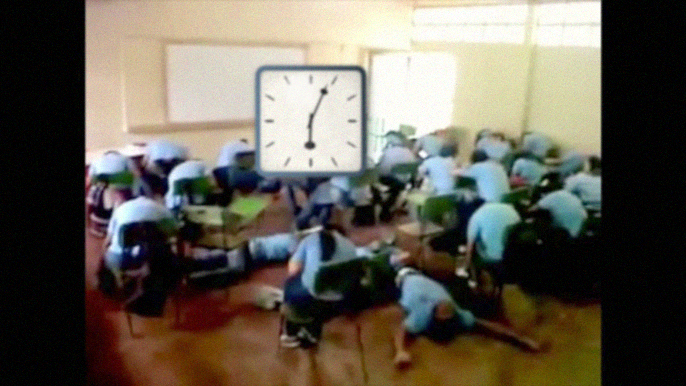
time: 6:04
